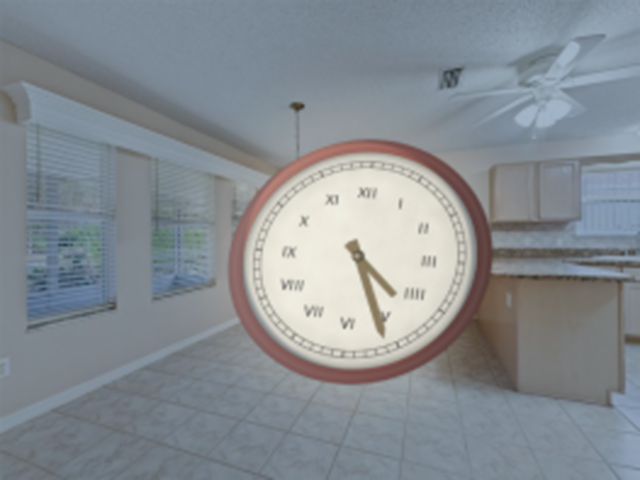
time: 4:26
